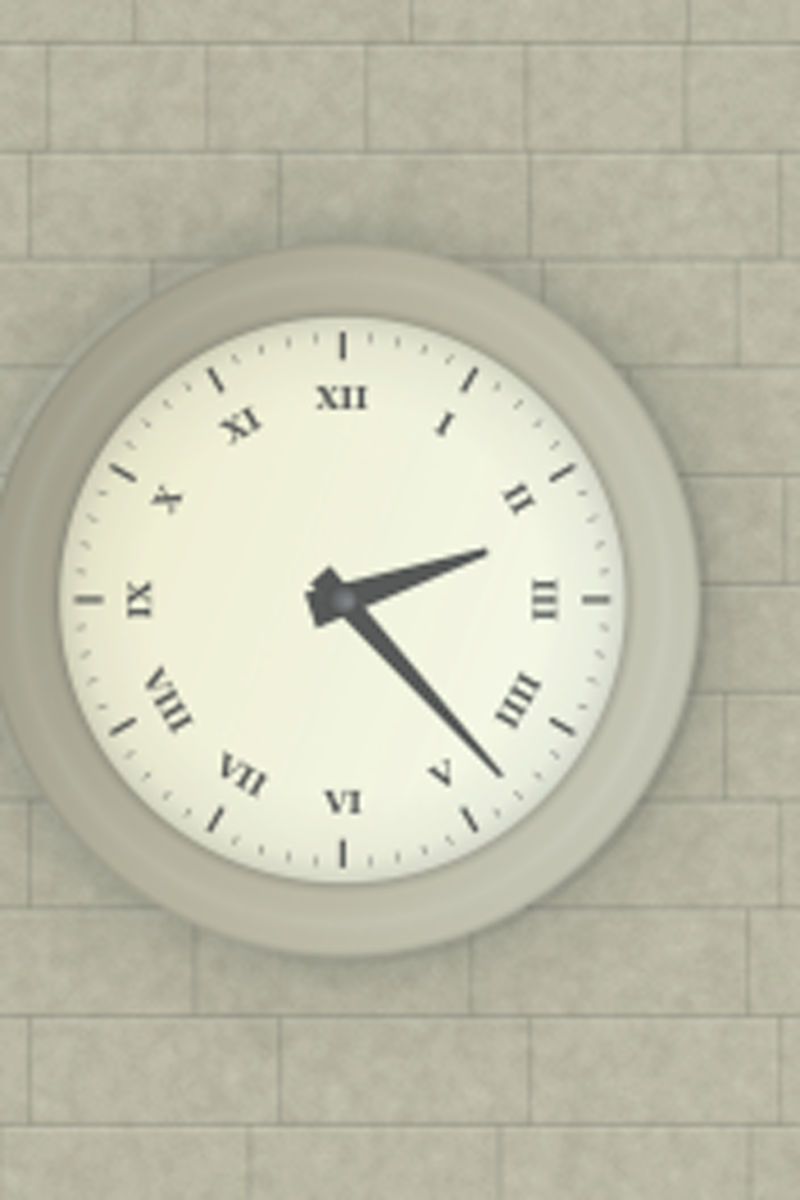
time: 2:23
